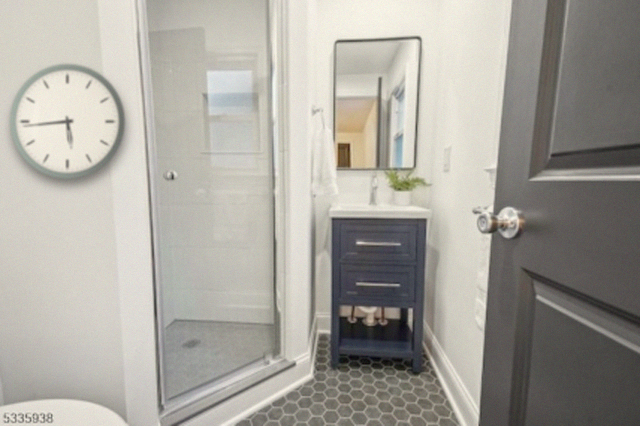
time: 5:44
